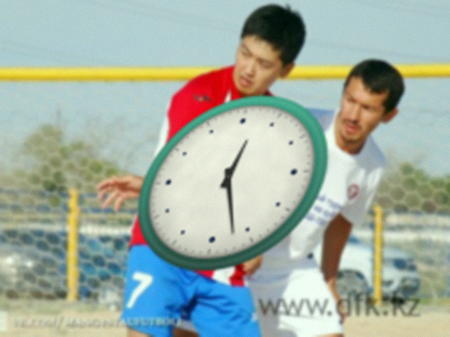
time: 12:27
